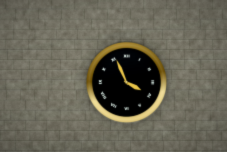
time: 3:56
